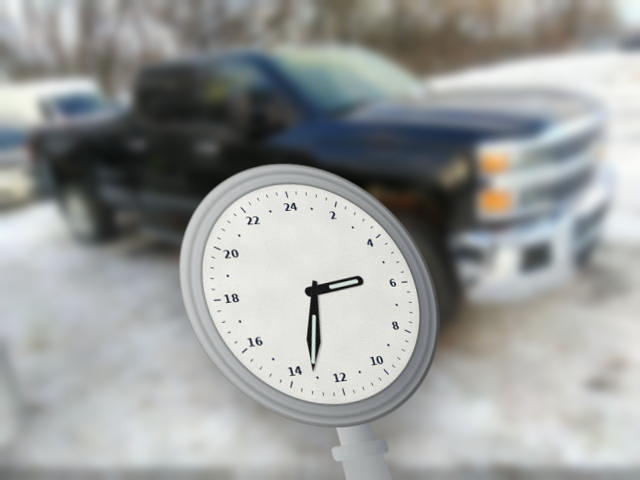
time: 5:33
